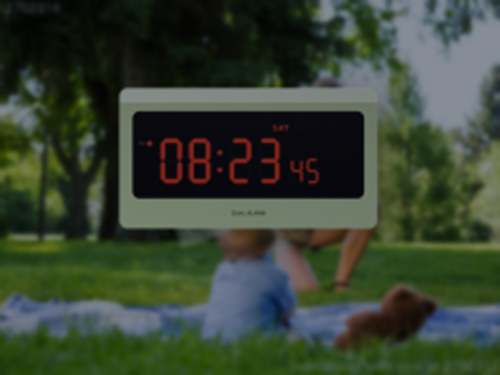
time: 8:23:45
